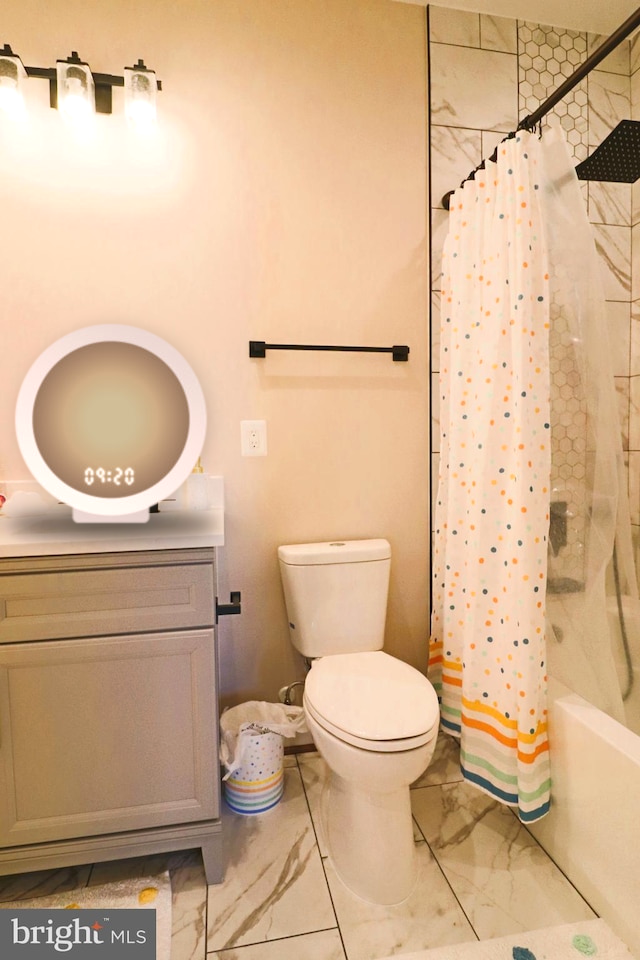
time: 9:20
